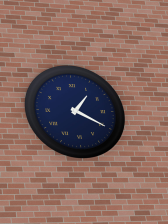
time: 1:20
